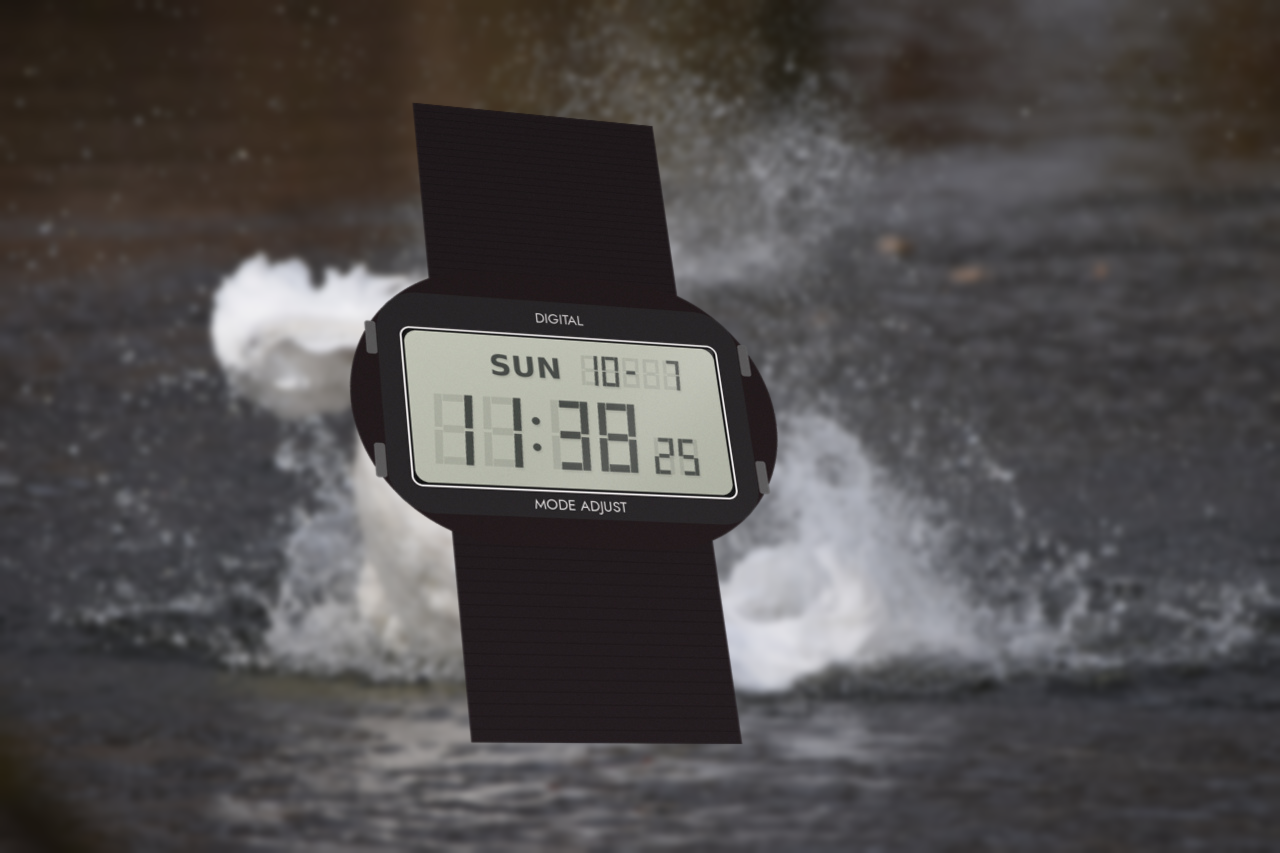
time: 11:38:25
